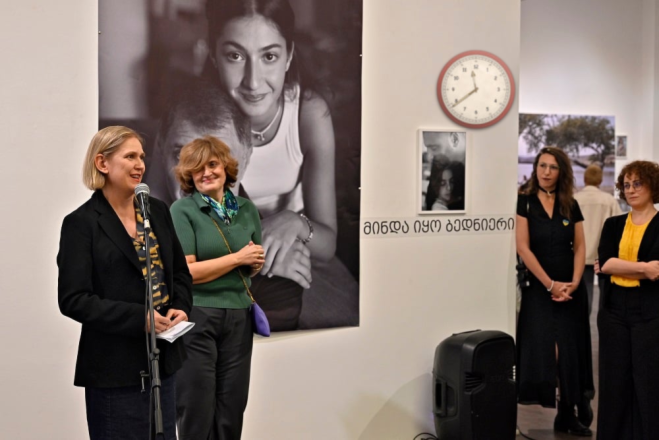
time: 11:39
